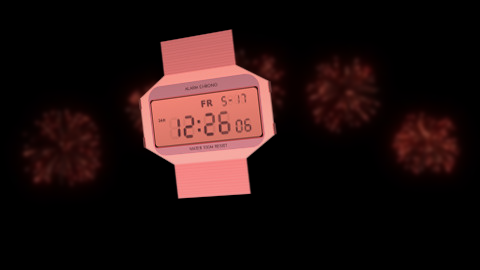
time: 12:26:06
